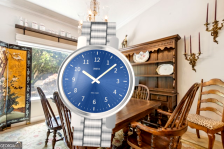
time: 10:08
